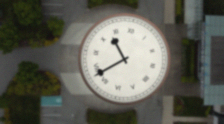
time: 10:38
